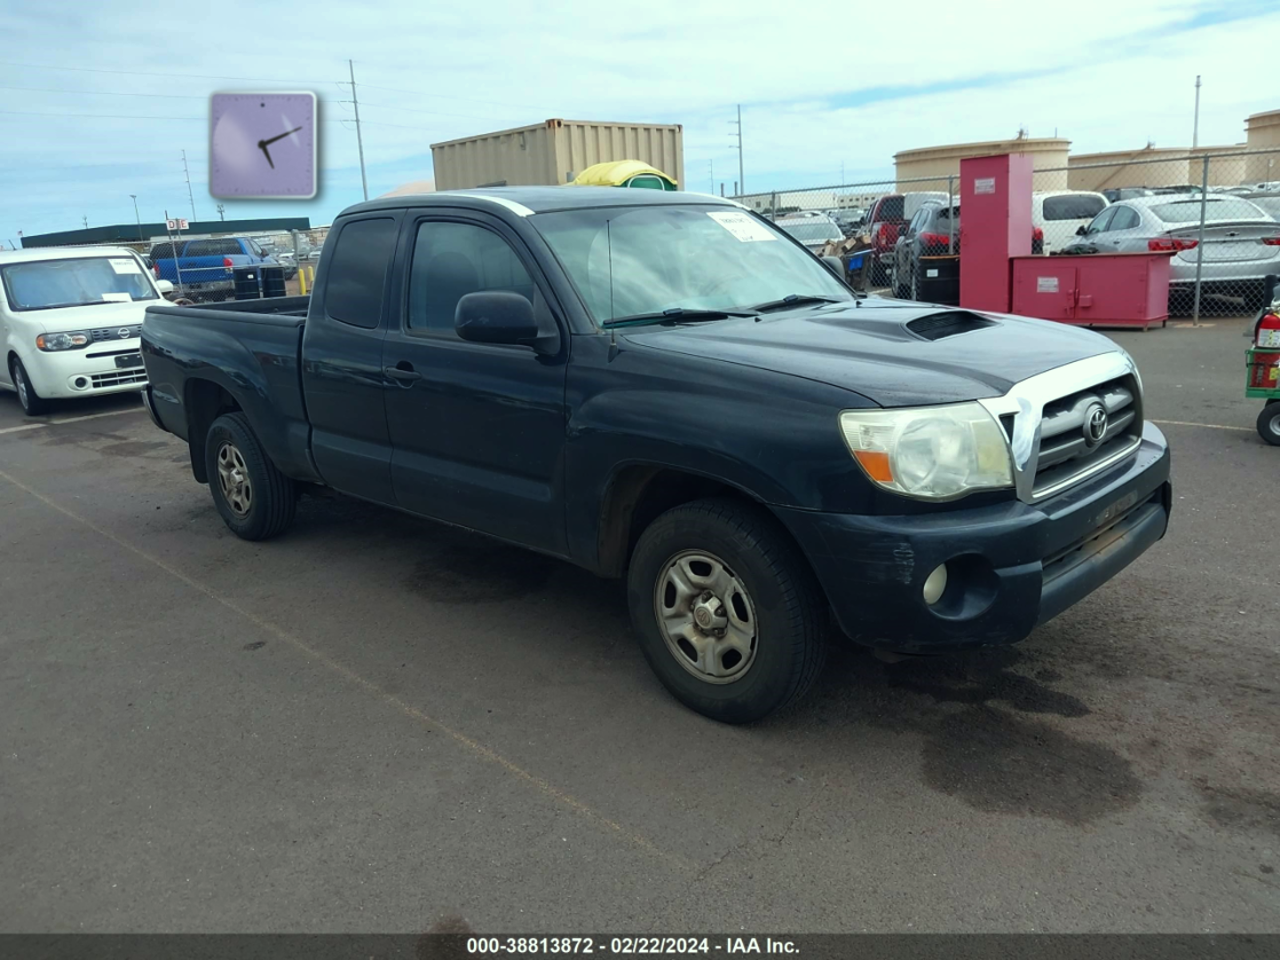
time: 5:11
